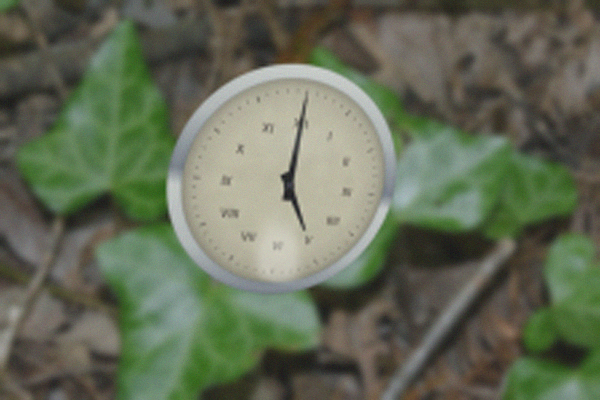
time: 5:00
